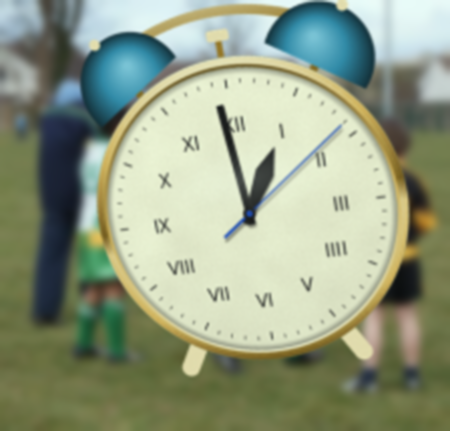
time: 12:59:09
